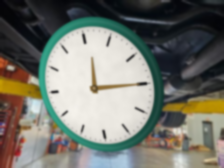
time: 12:15
